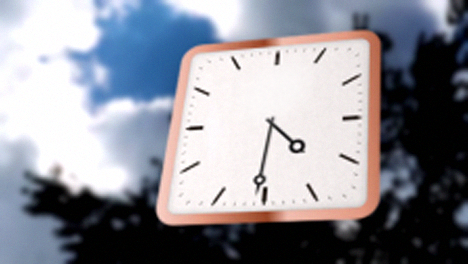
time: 4:31
